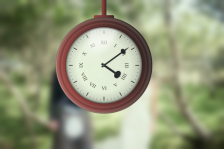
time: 4:09
